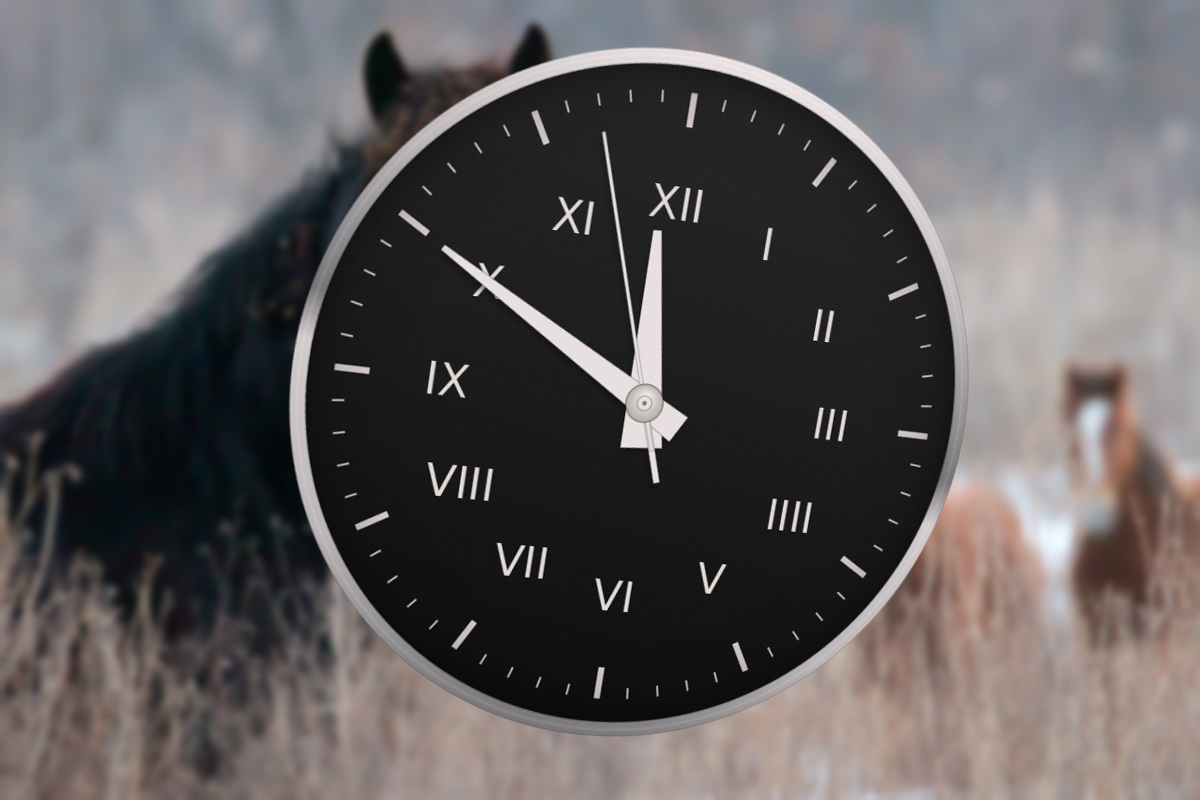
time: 11:49:57
